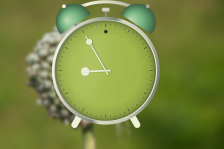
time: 8:55
